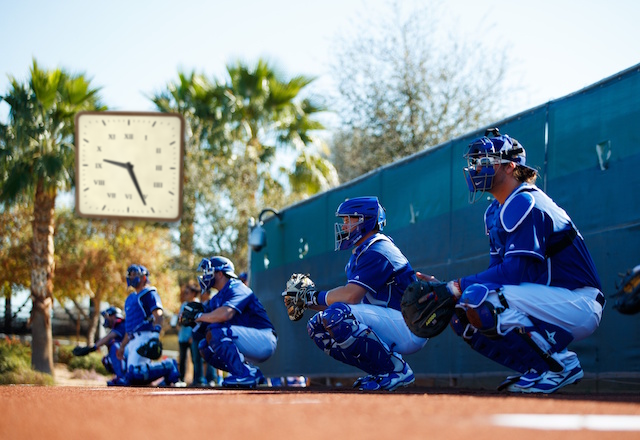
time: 9:26
